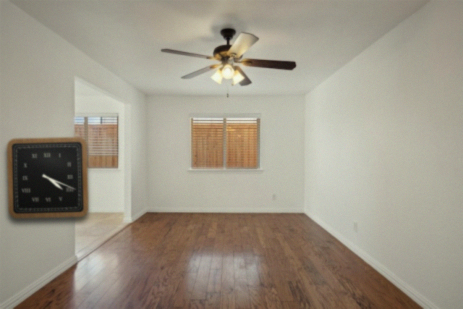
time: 4:19
